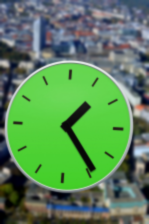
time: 1:24
